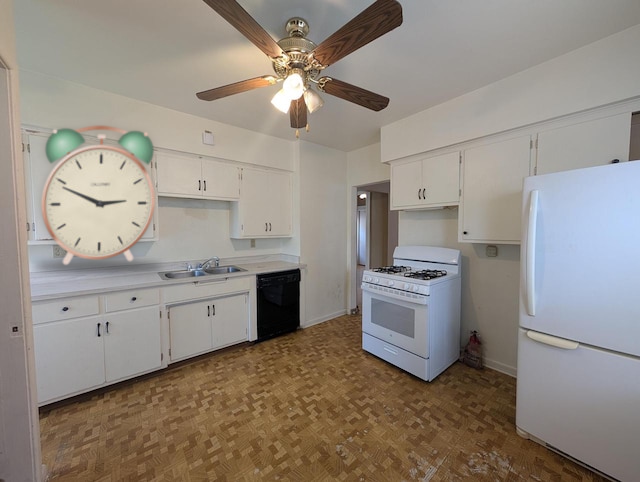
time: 2:49
